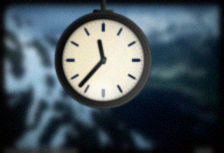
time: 11:37
